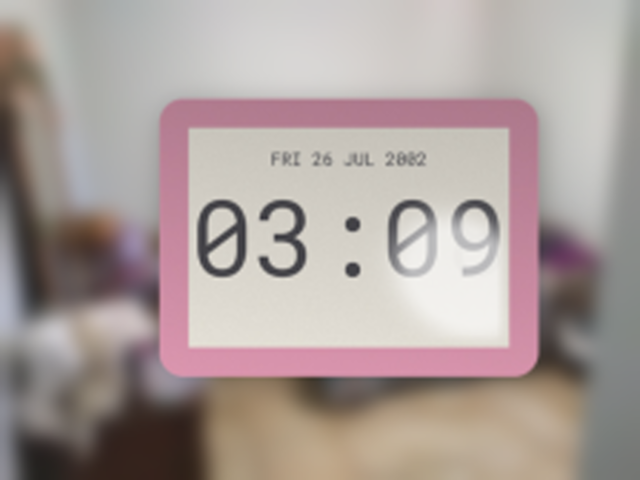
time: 3:09
